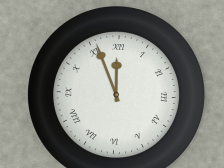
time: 11:56
